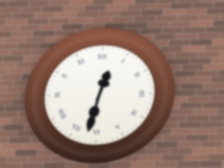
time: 12:32
